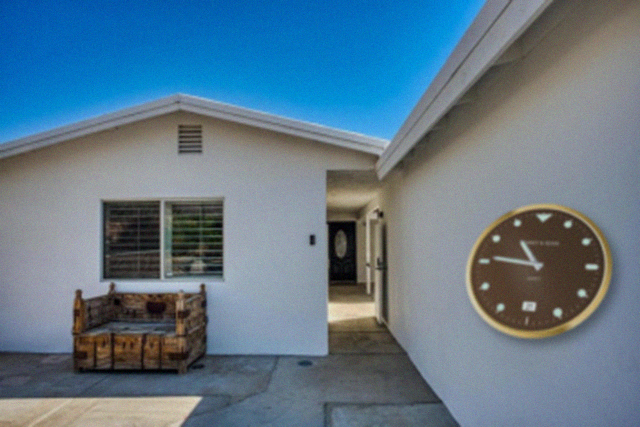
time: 10:46
